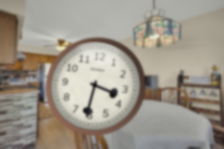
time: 3:31
